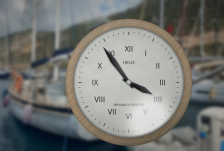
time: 3:54
